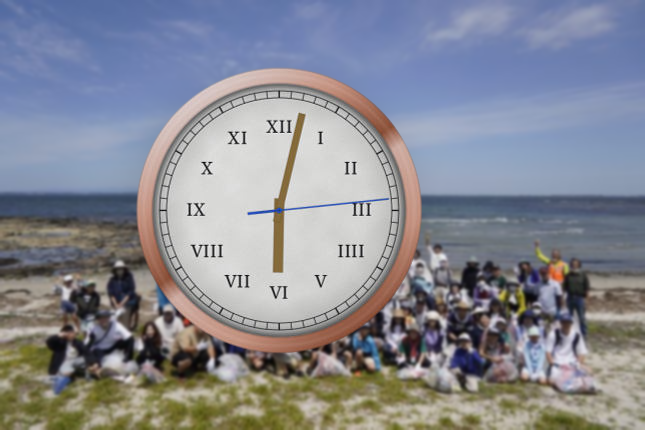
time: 6:02:14
